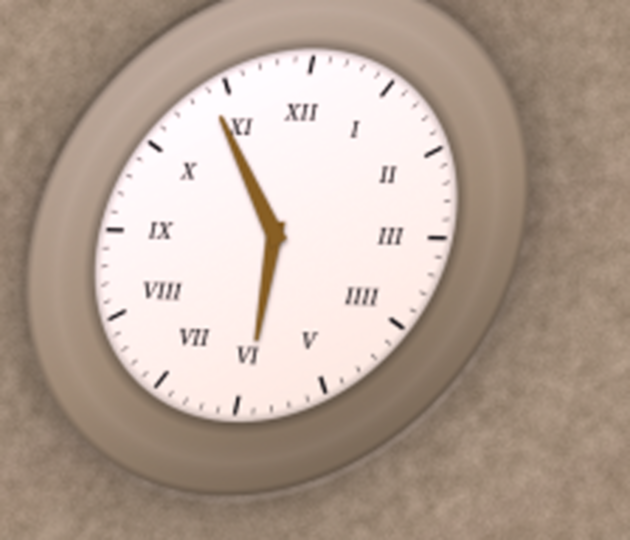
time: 5:54
